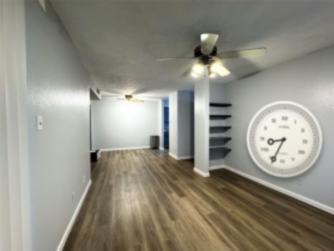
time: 8:34
